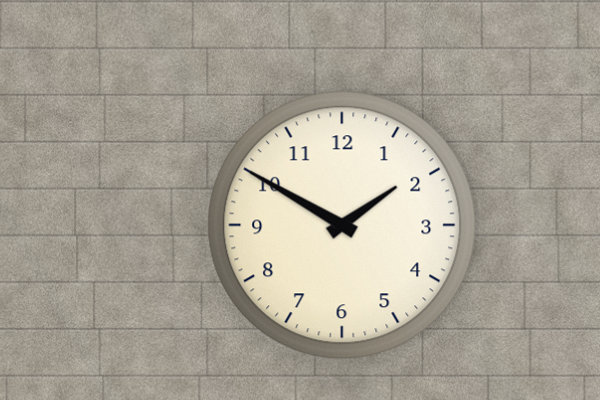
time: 1:50
